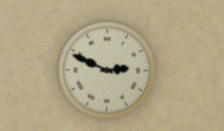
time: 2:49
